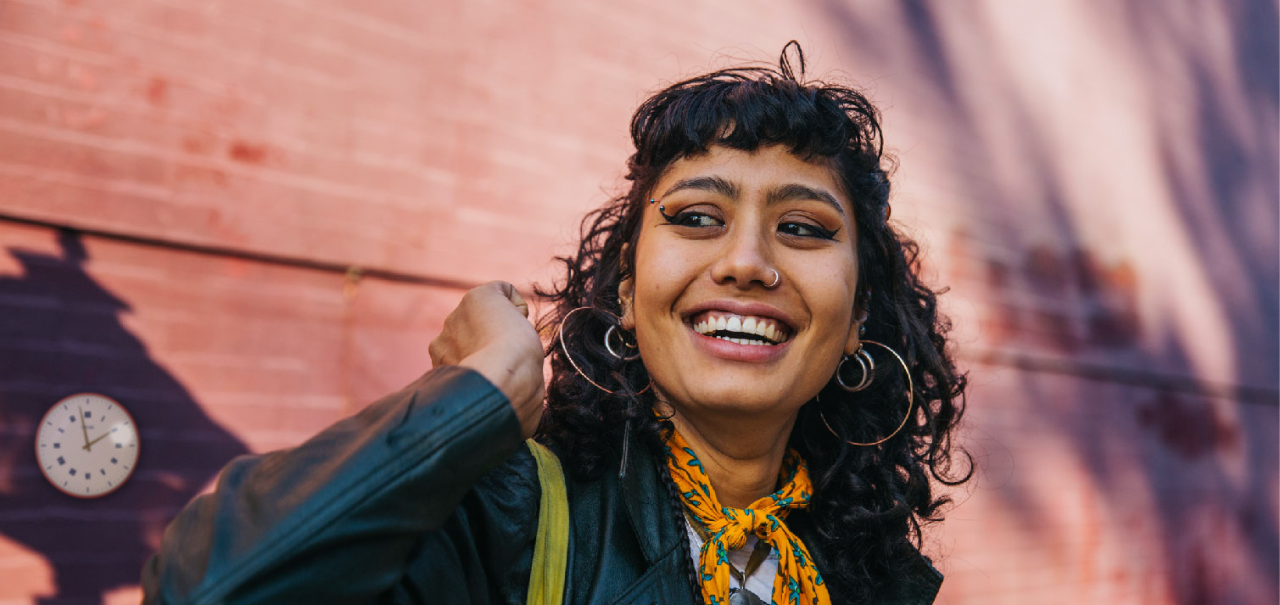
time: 1:58
